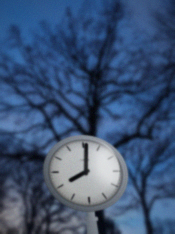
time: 8:01
